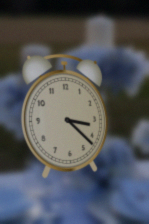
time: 3:22
